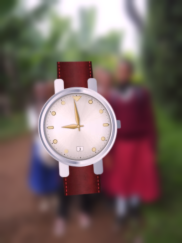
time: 8:59
